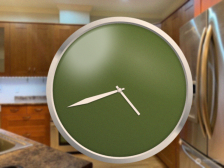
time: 4:42
